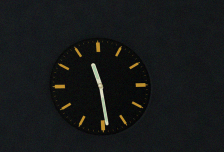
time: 11:29
